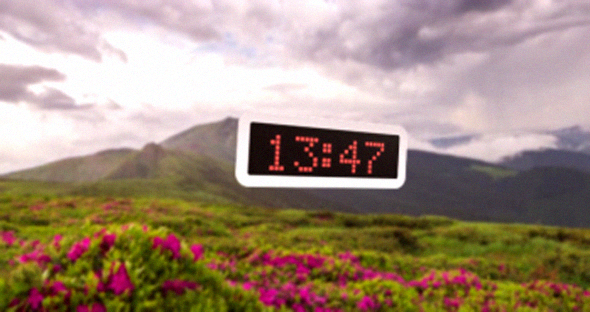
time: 13:47
